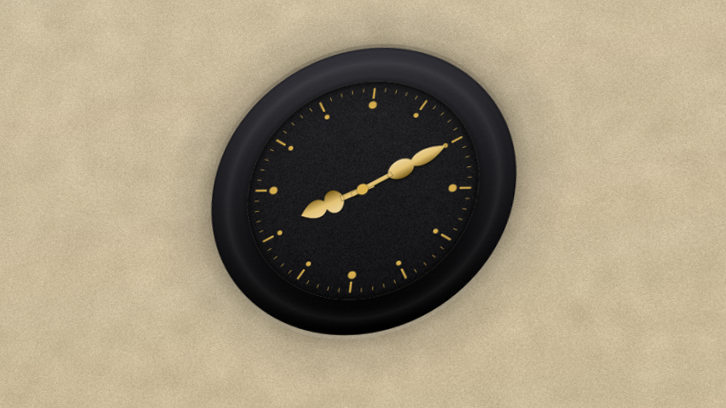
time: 8:10
